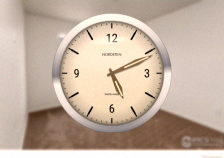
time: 5:11
